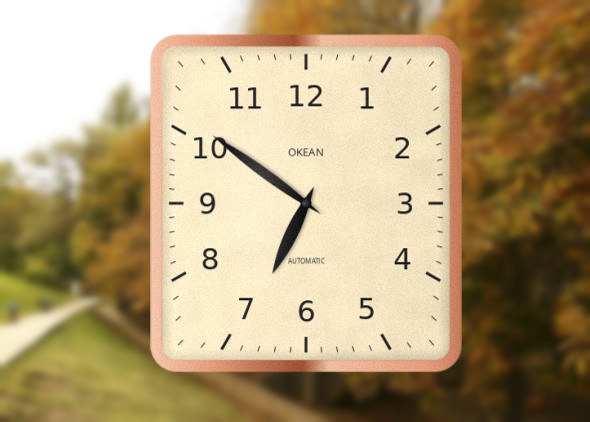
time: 6:51
